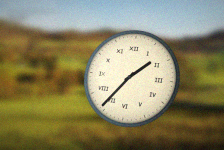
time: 1:36
